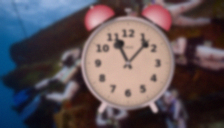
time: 11:07
